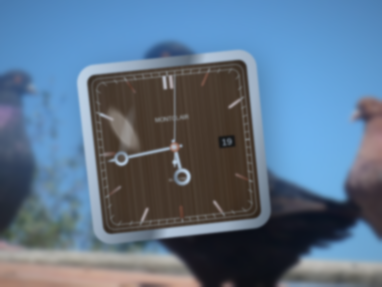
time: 5:44:01
